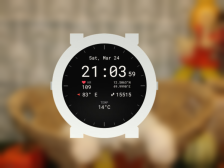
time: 21:03
